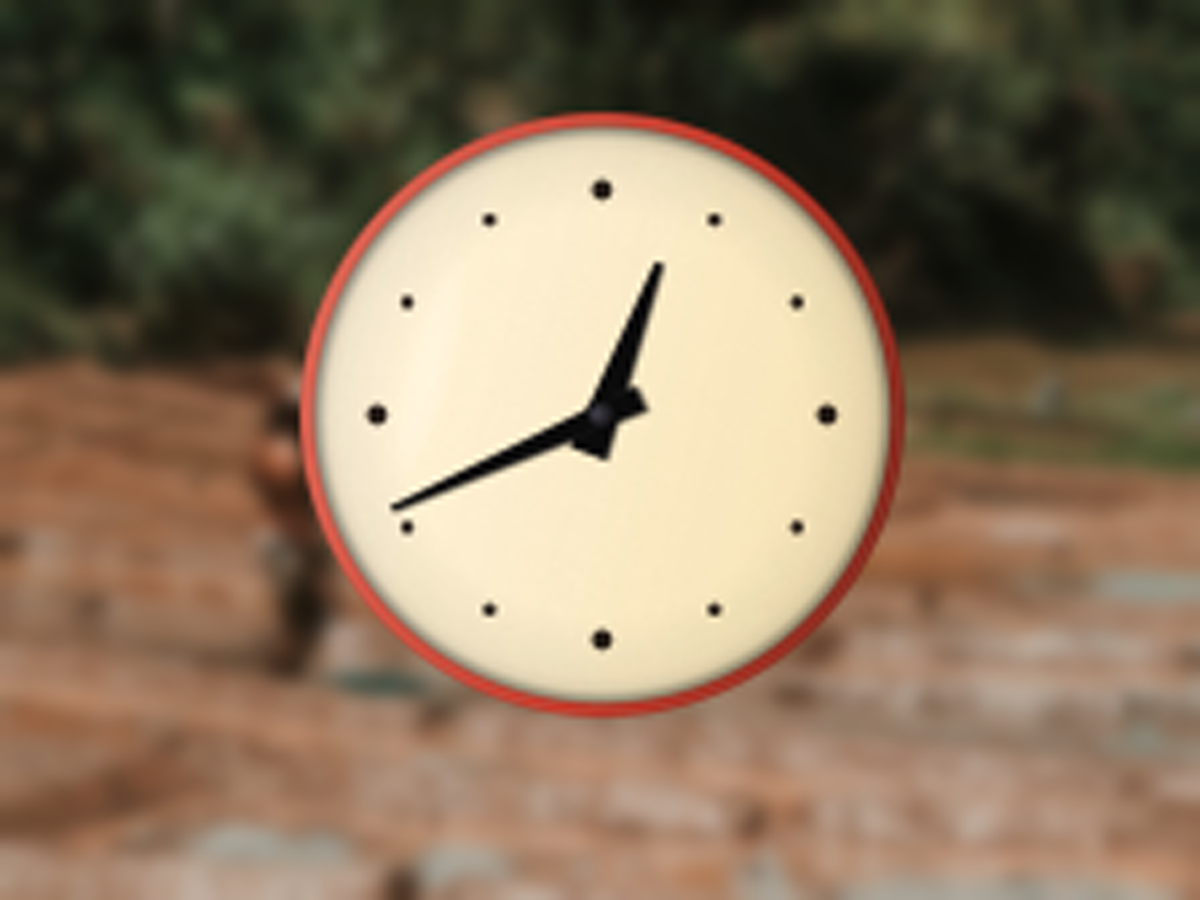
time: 12:41
